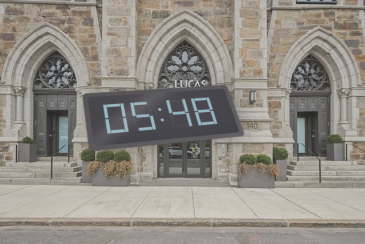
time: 5:48
